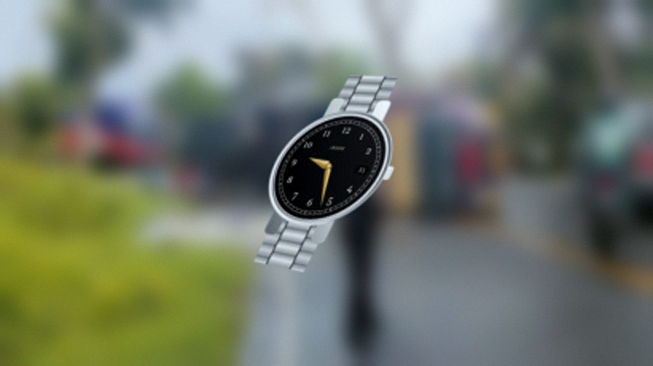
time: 9:27
